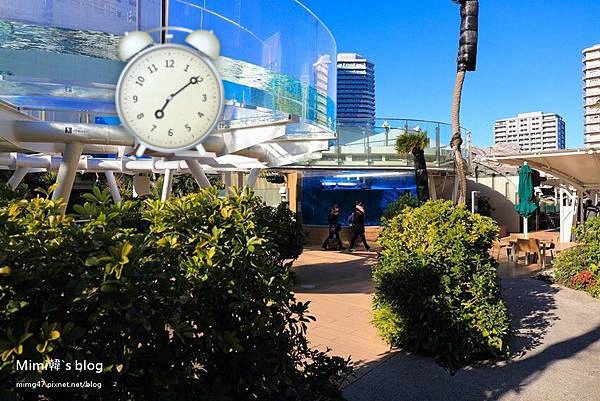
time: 7:09
